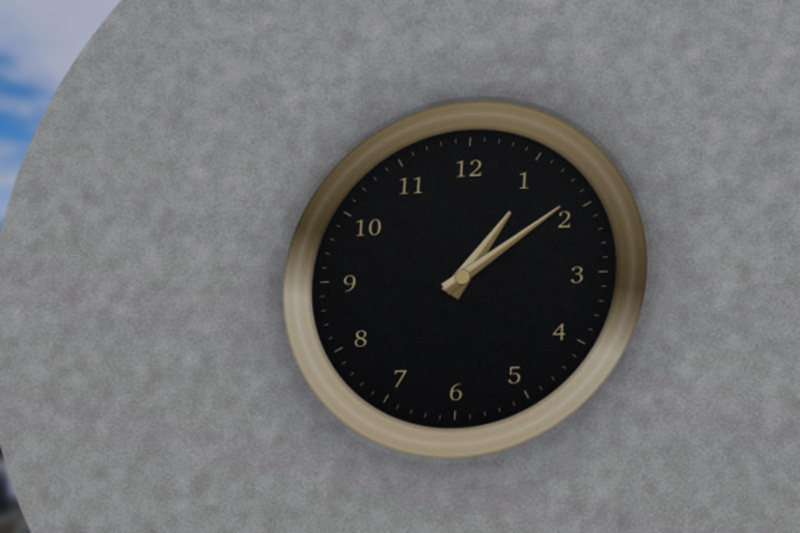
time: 1:09
